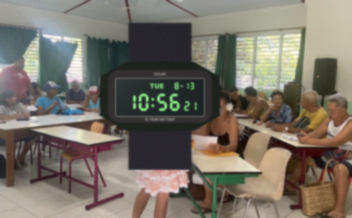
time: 10:56
